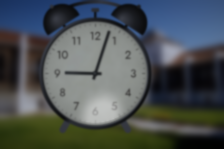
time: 9:03
